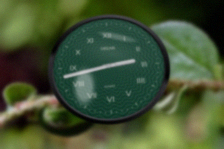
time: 2:43
